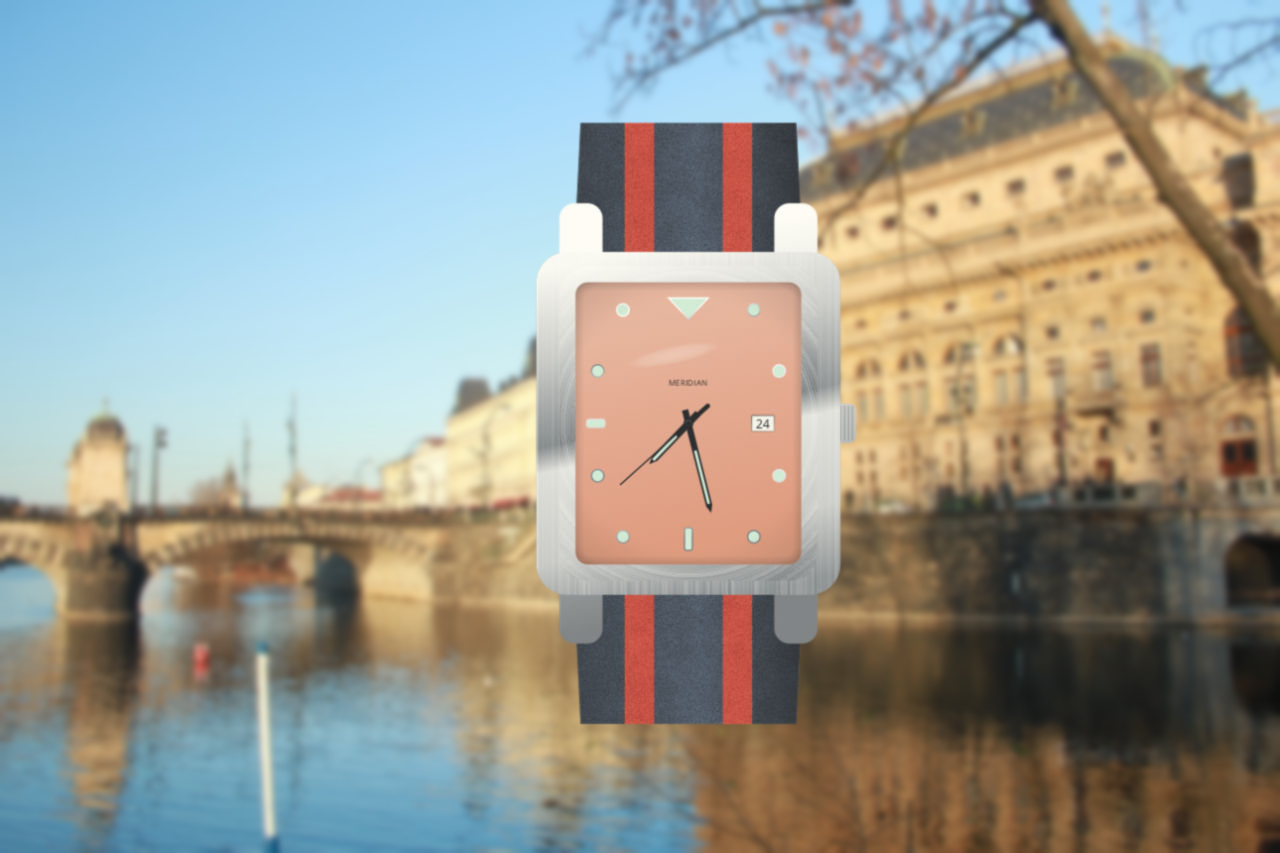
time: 7:27:38
